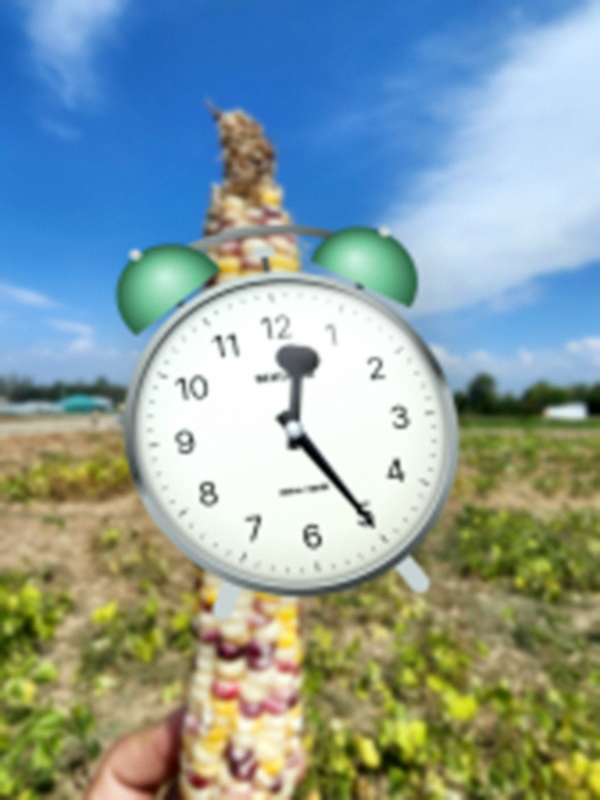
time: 12:25
